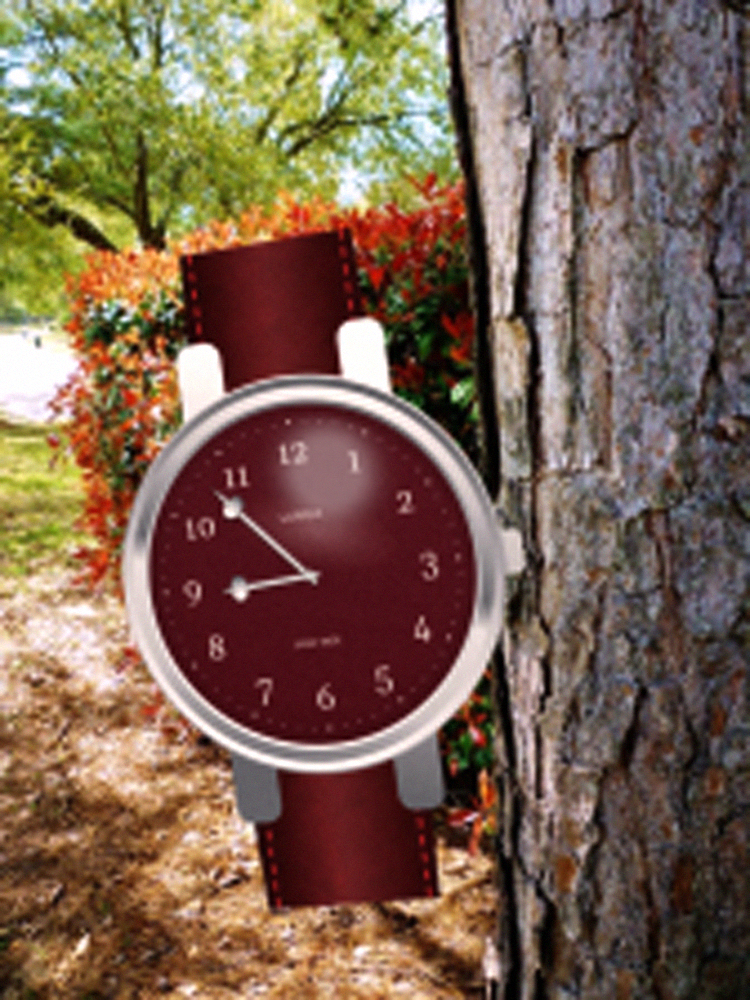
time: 8:53
